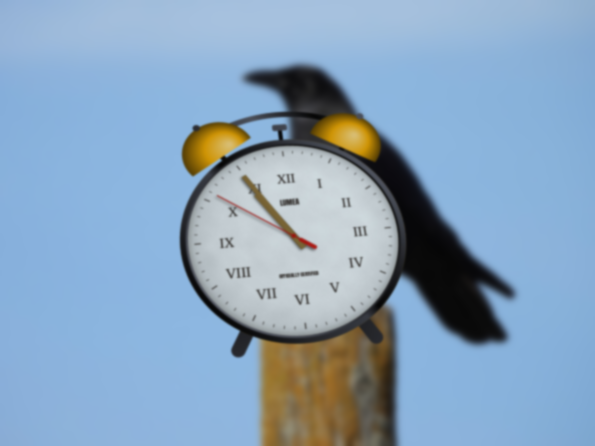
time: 10:54:51
